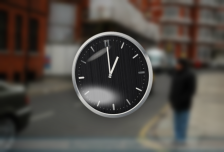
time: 1:00
